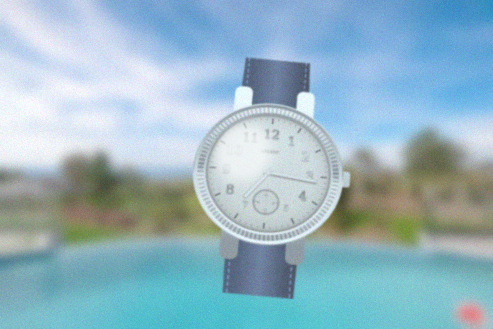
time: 7:16
